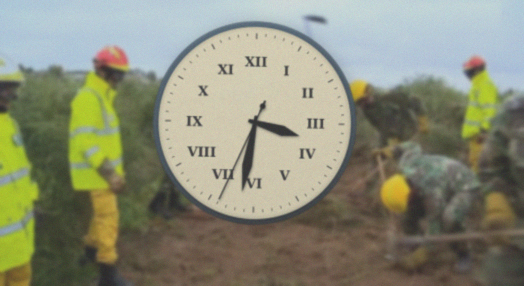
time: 3:31:34
